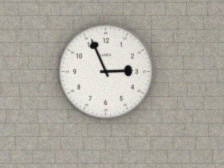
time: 2:56
